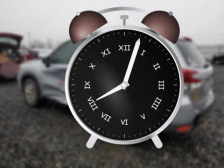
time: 8:03
